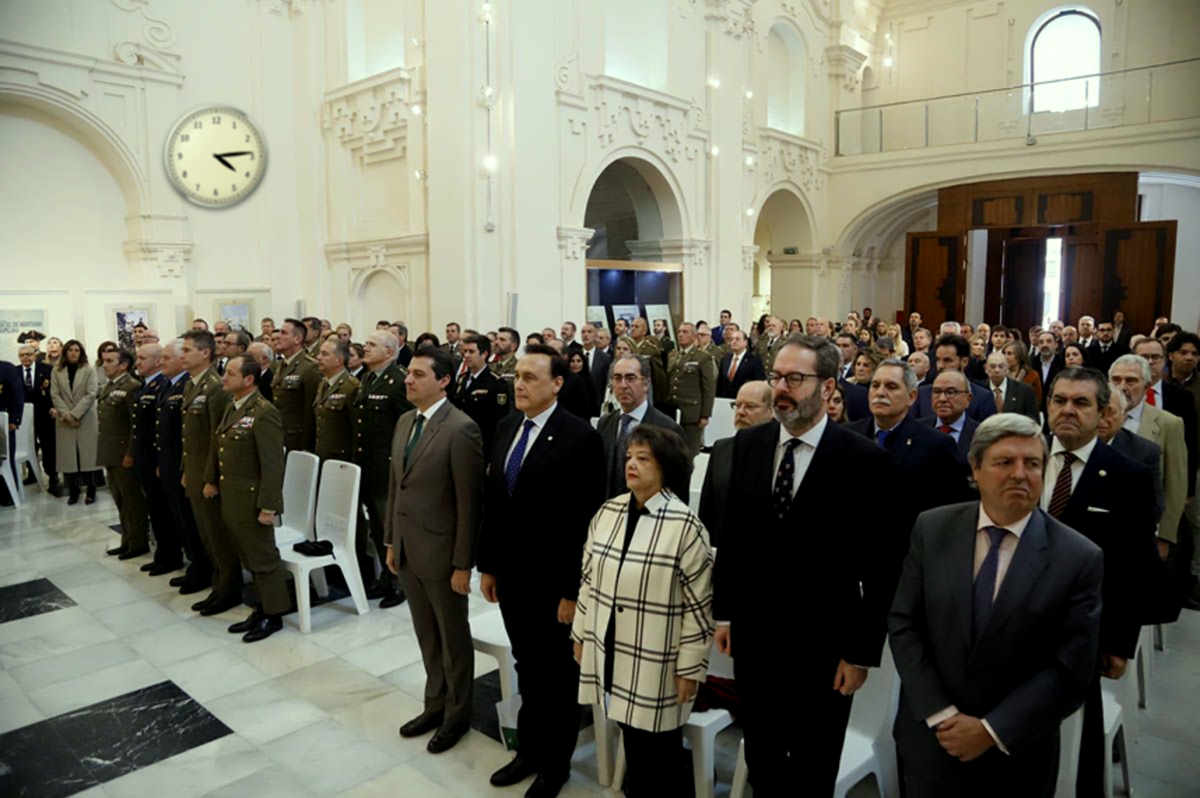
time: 4:14
